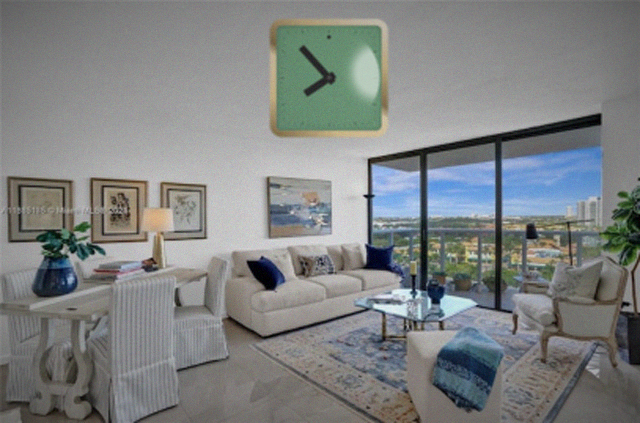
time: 7:53
